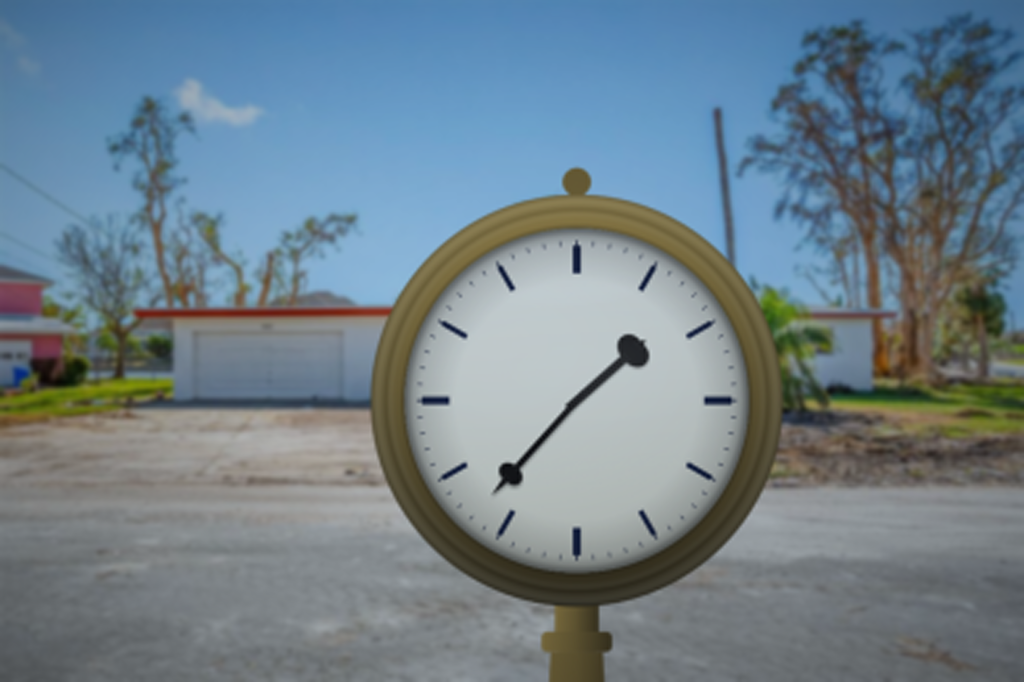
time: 1:37
